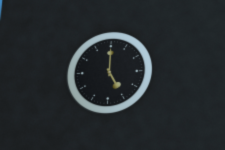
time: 5:00
